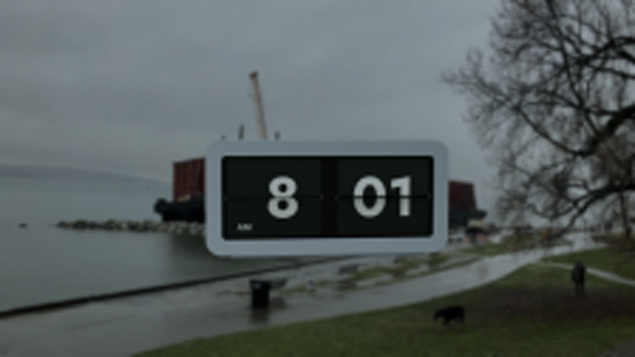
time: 8:01
